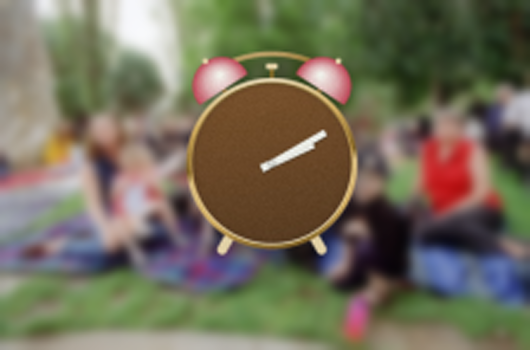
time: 2:10
